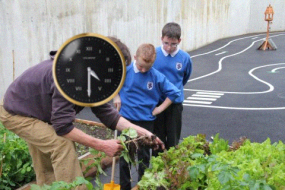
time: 4:30
